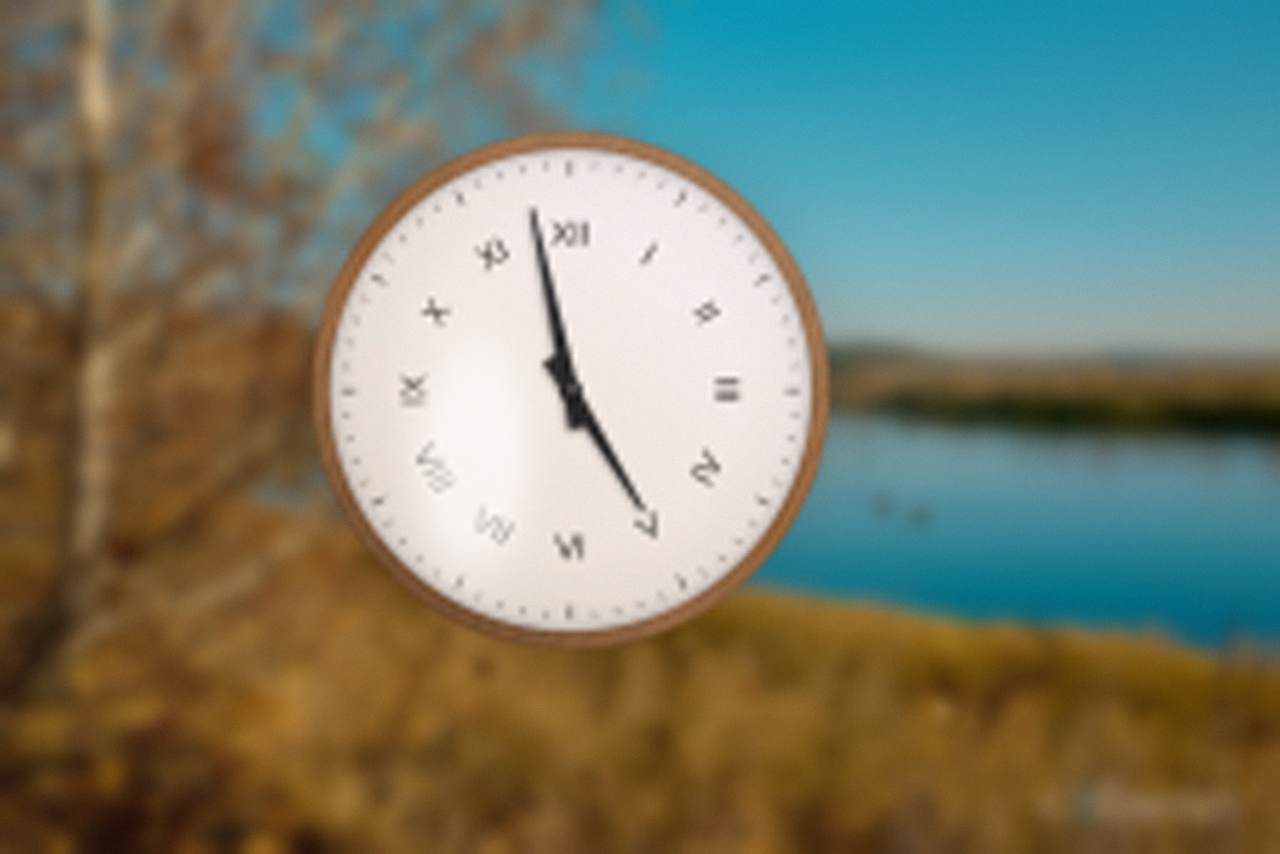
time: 4:58
